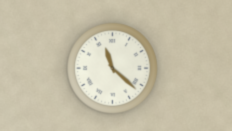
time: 11:22
